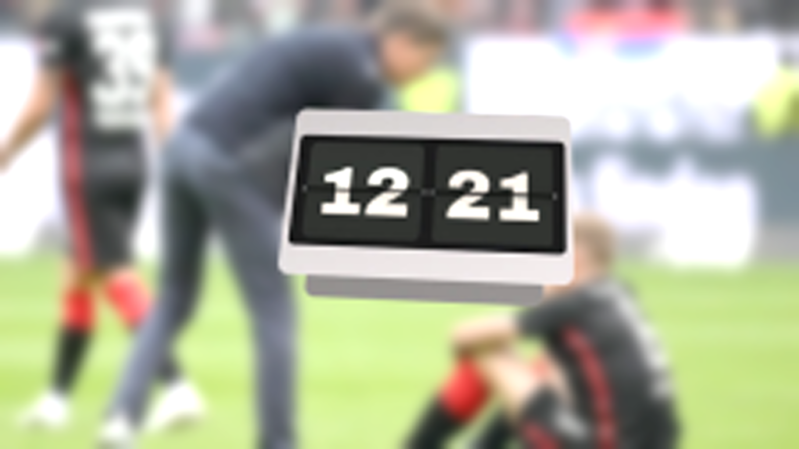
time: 12:21
